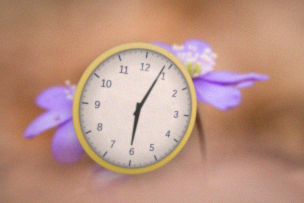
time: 6:04
